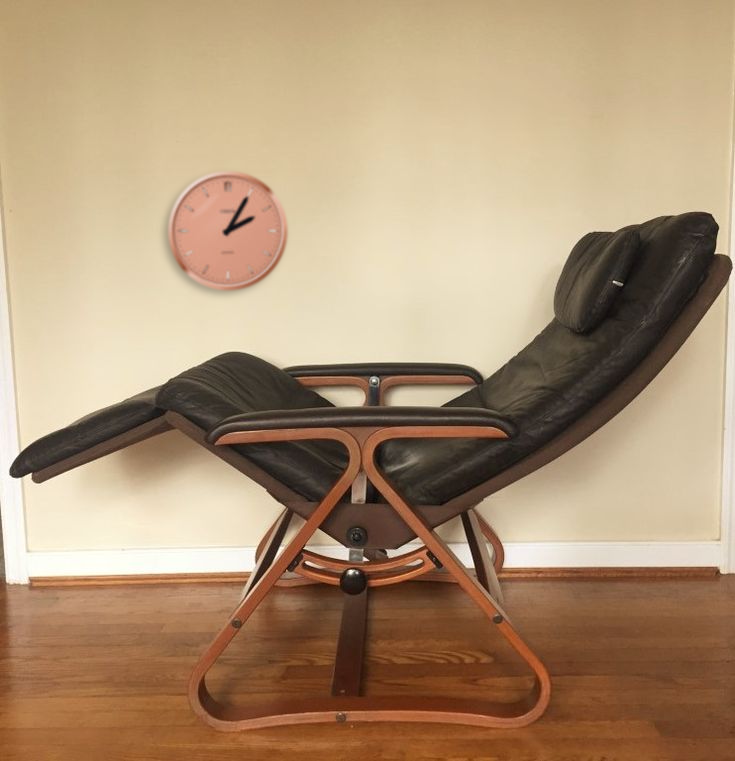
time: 2:05
